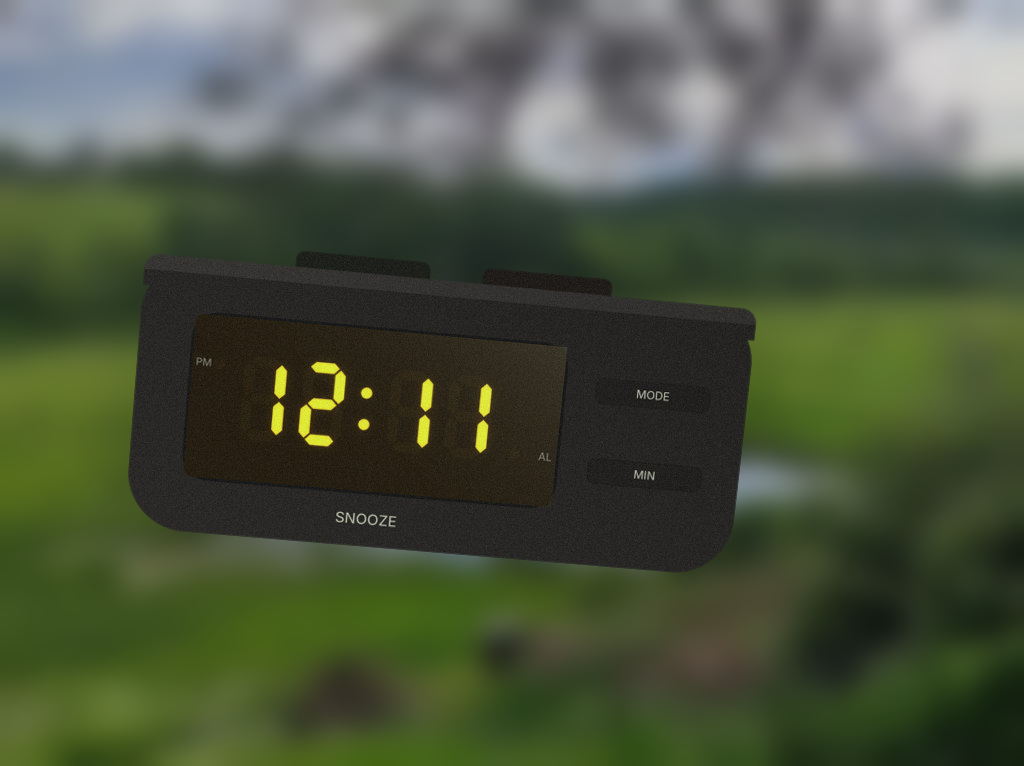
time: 12:11
